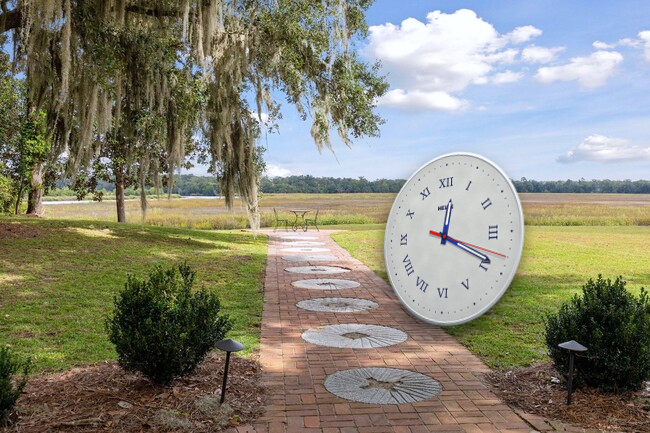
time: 12:19:18
